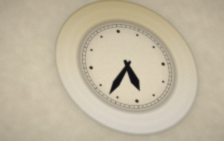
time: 5:37
